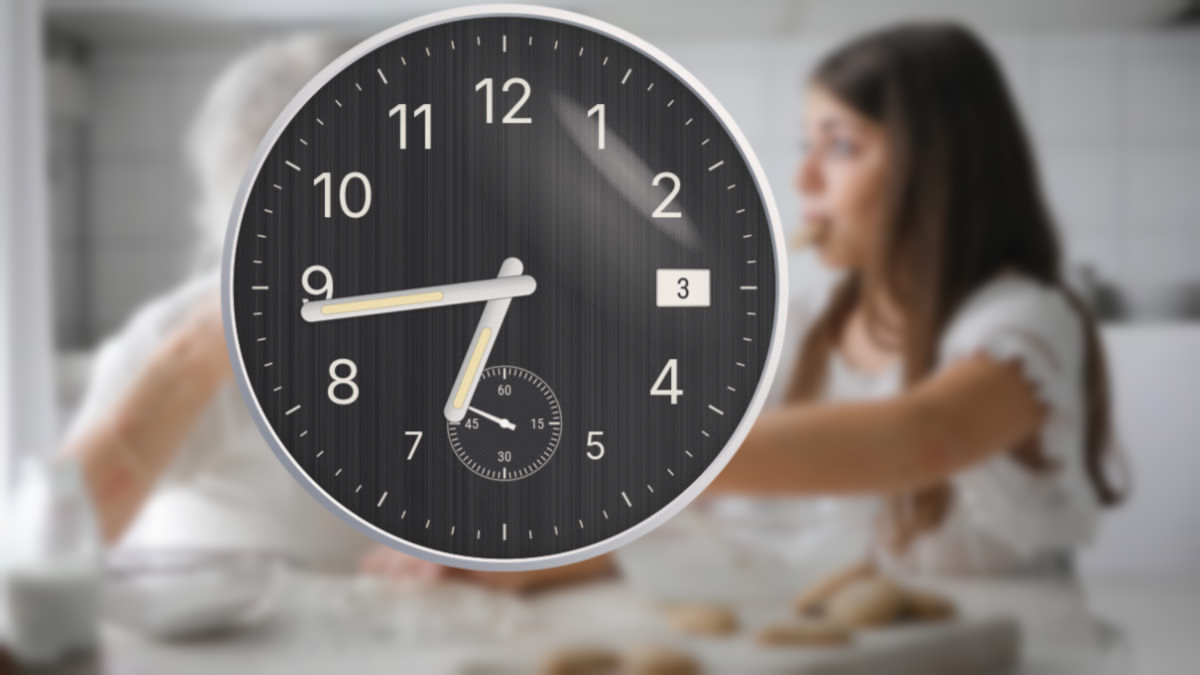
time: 6:43:49
